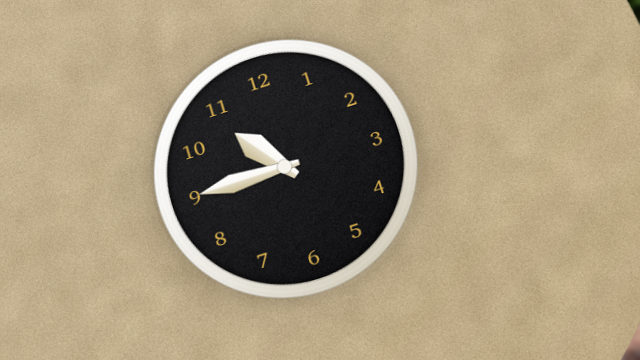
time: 10:45
